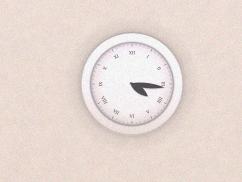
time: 4:16
